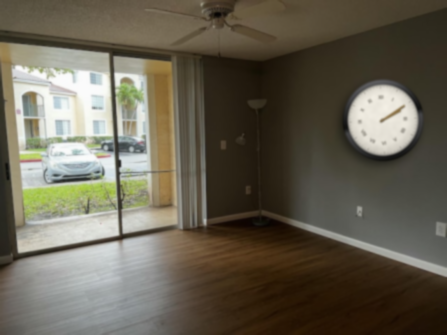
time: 2:10
